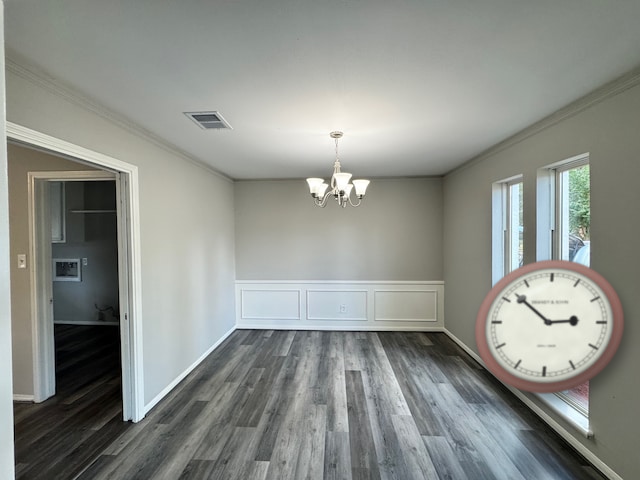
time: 2:52
